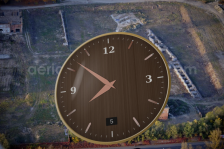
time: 7:52
